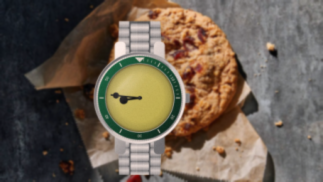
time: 8:46
